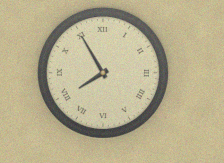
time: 7:55
